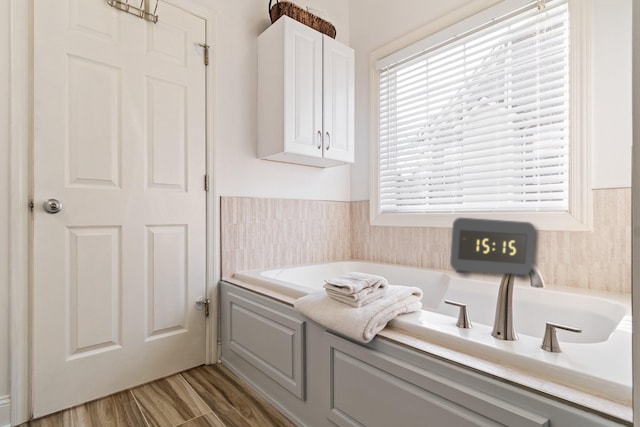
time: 15:15
